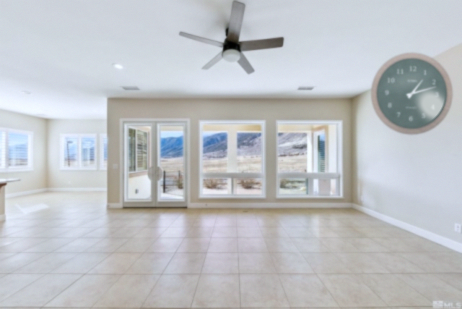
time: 1:12
